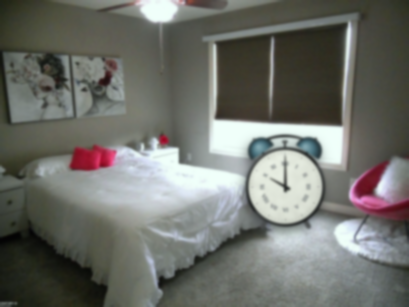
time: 10:00
